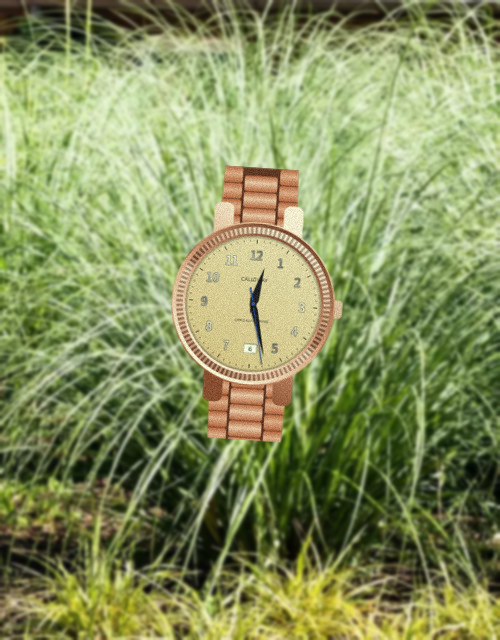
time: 12:27:28
